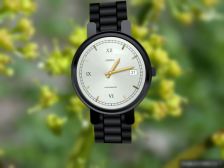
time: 1:13
